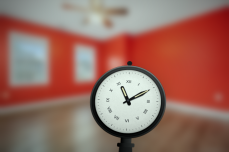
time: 11:10
